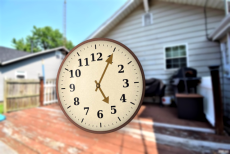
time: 5:05
